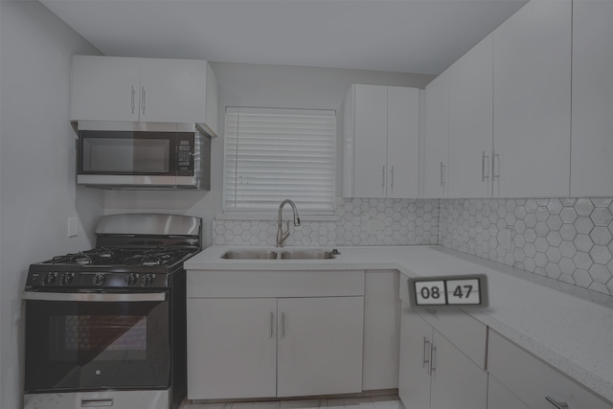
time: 8:47
